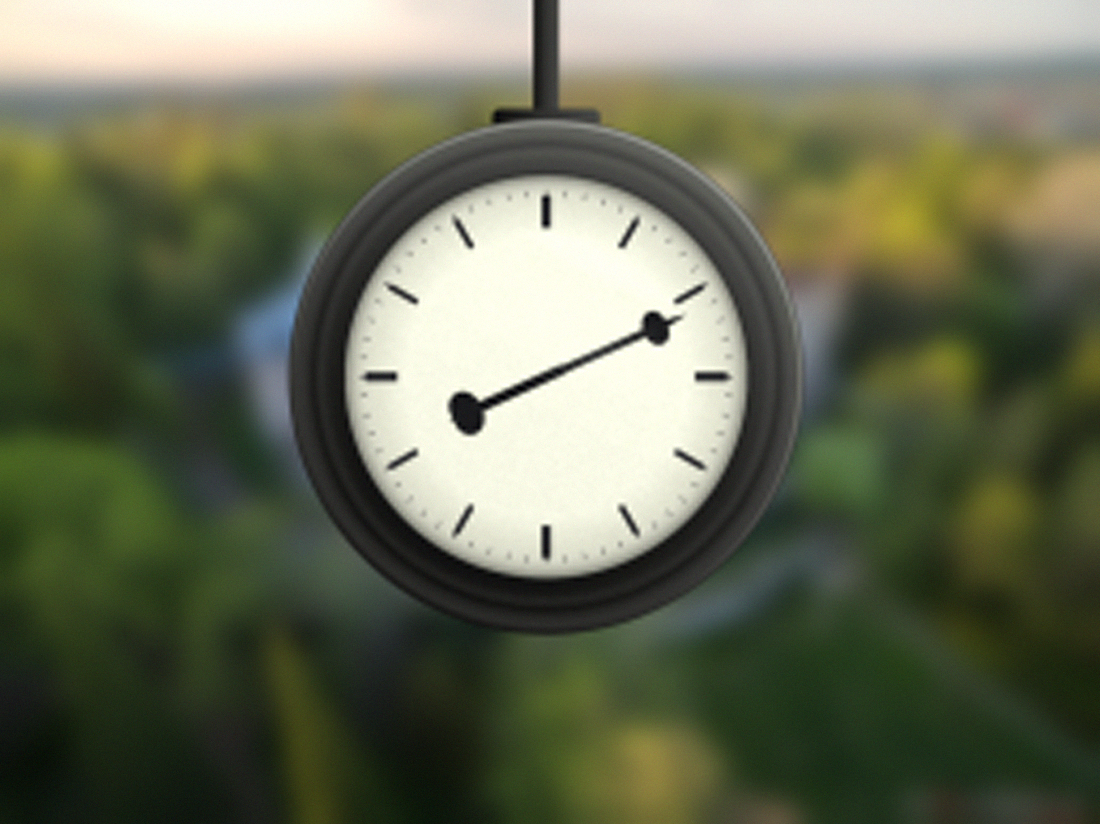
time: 8:11
